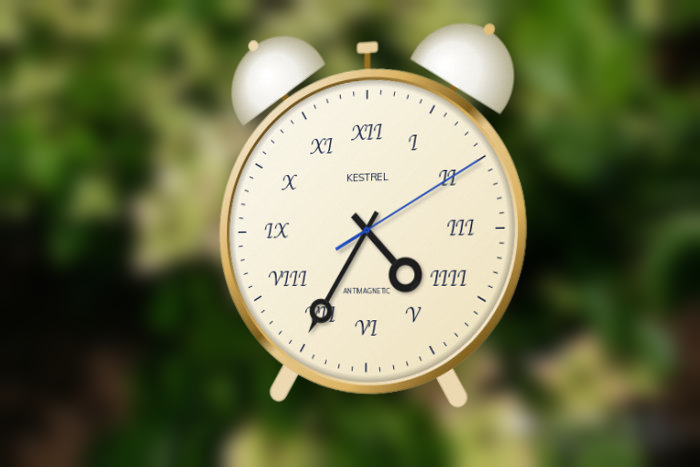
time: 4:35:10
